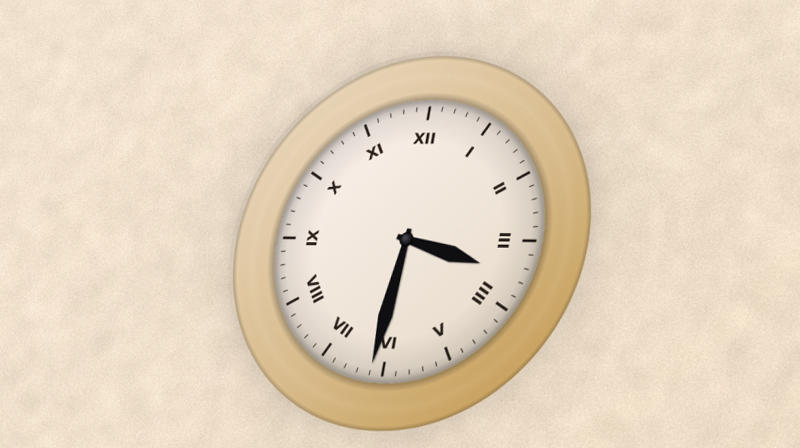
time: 3:31
